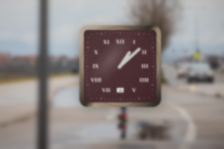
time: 1:08
